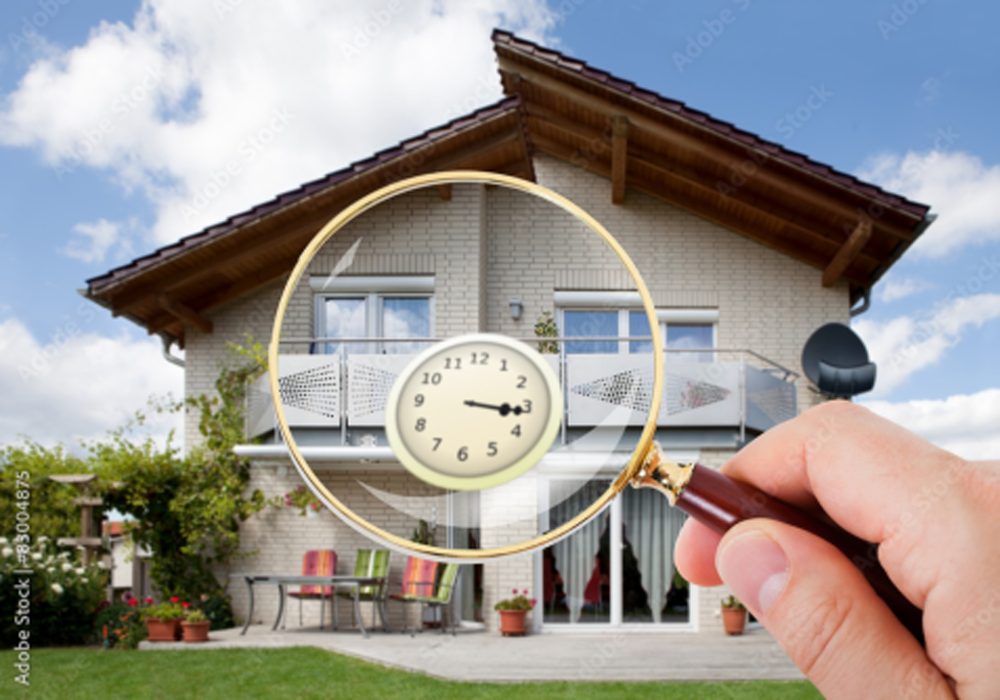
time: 3:16
